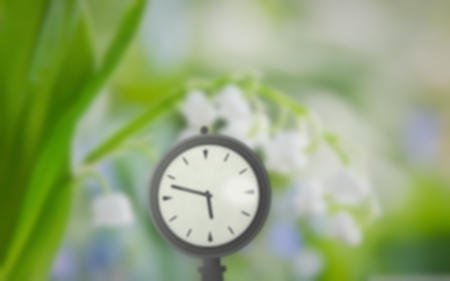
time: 5:48
